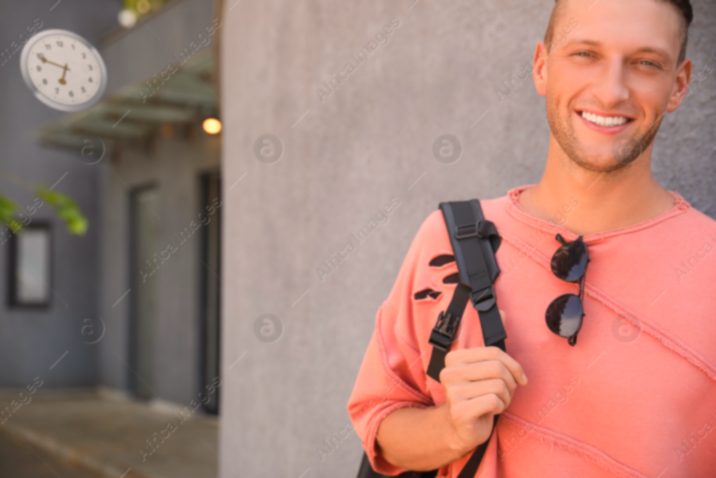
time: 6:49
